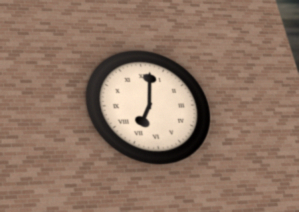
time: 7:02
